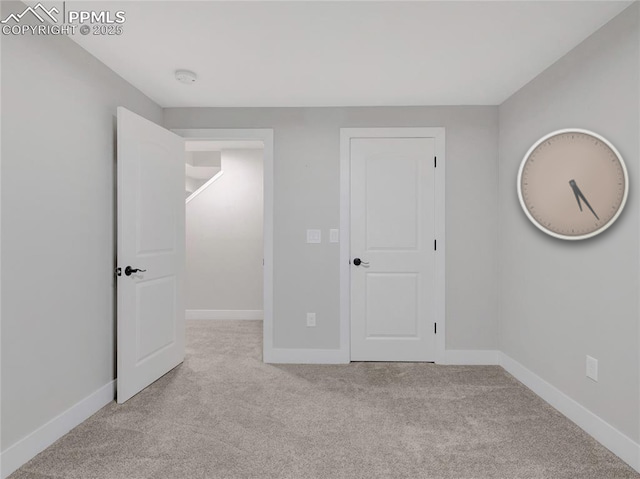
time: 5:24
